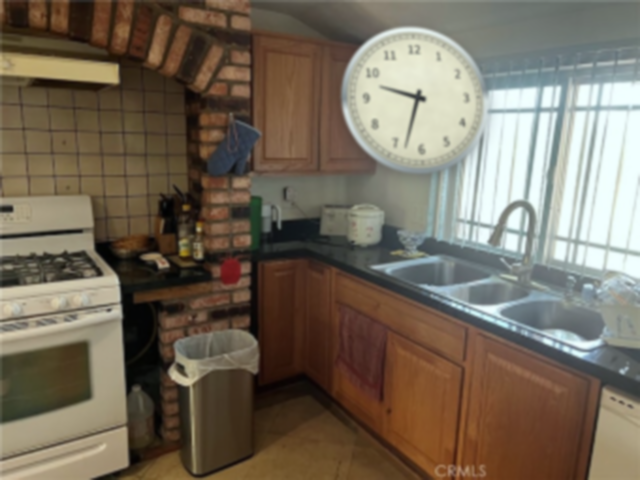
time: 9:33
